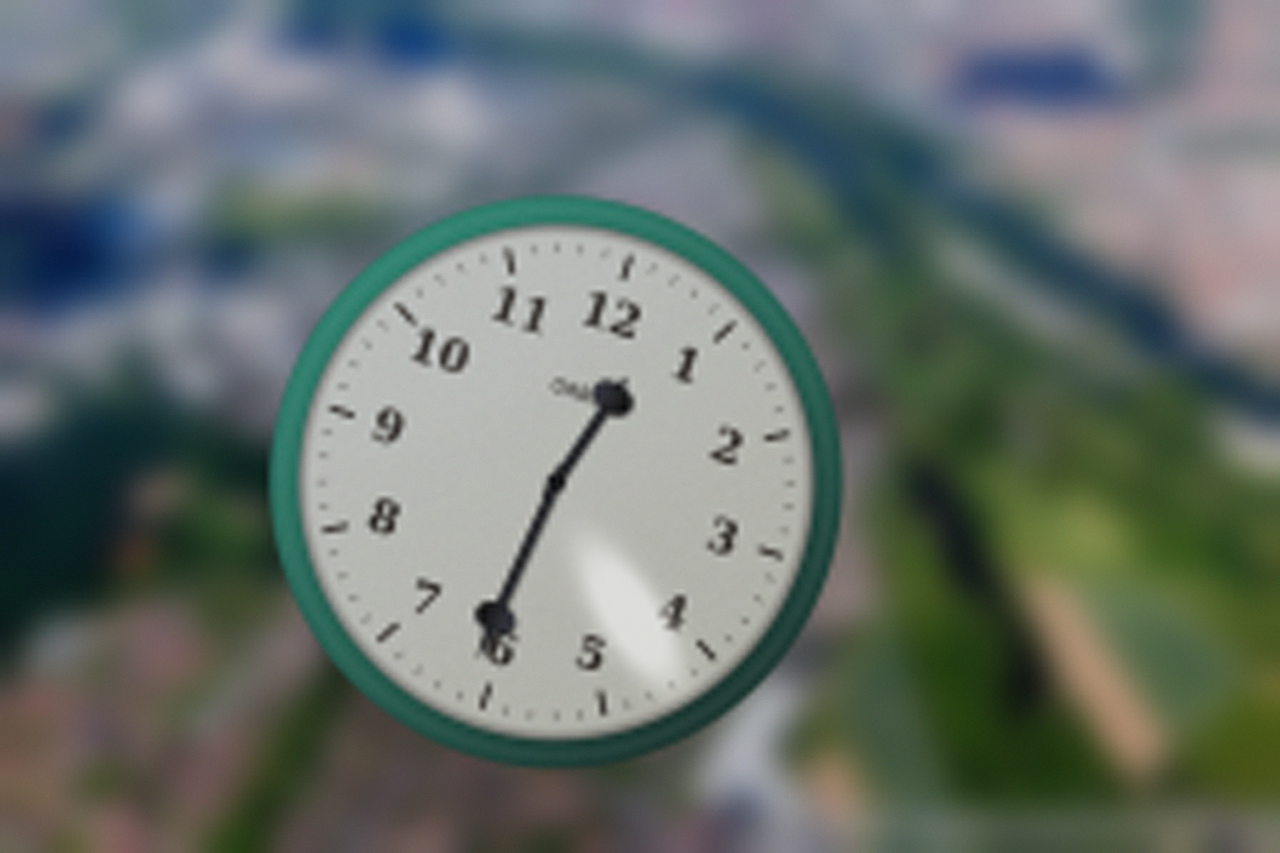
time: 12:31
